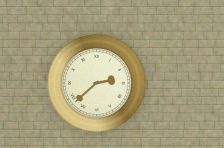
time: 2:38
